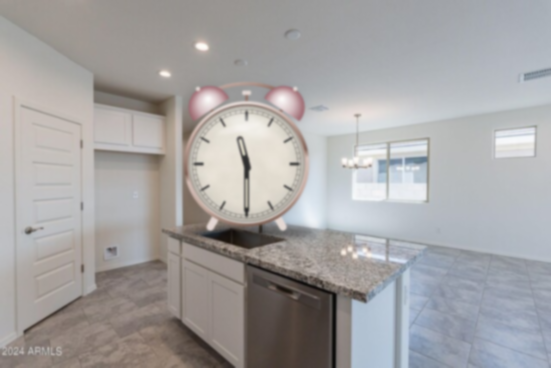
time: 11:30
